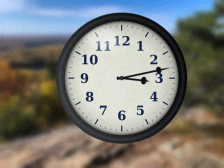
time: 3:13
